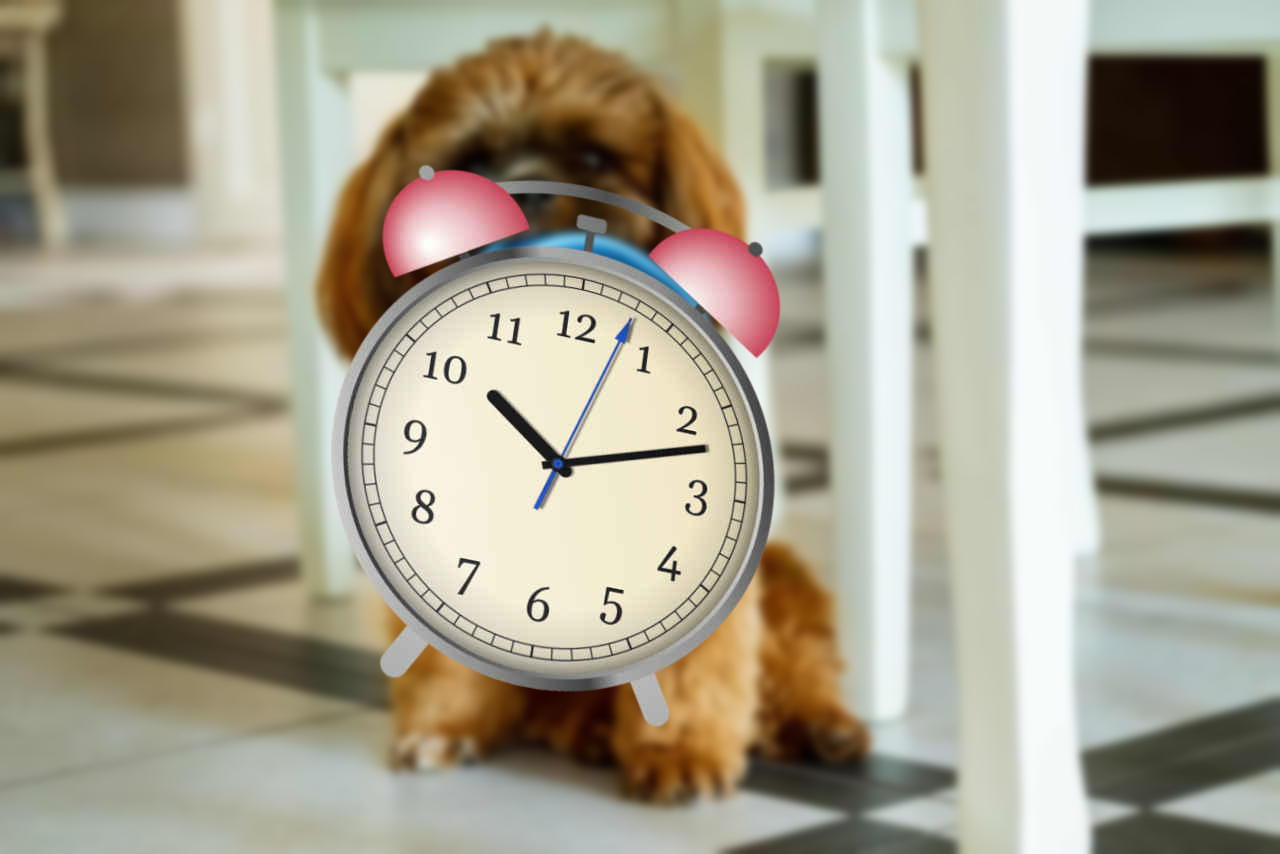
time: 10:12:03
